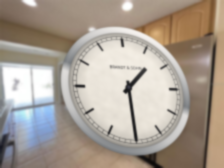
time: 1:30
